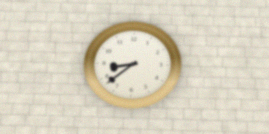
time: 8:38
